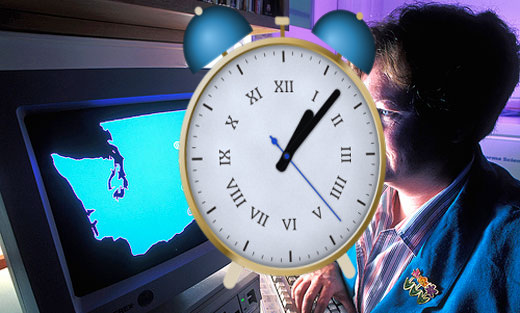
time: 1:07:23
